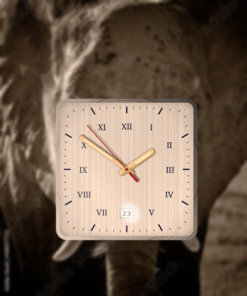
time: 1:50:53
